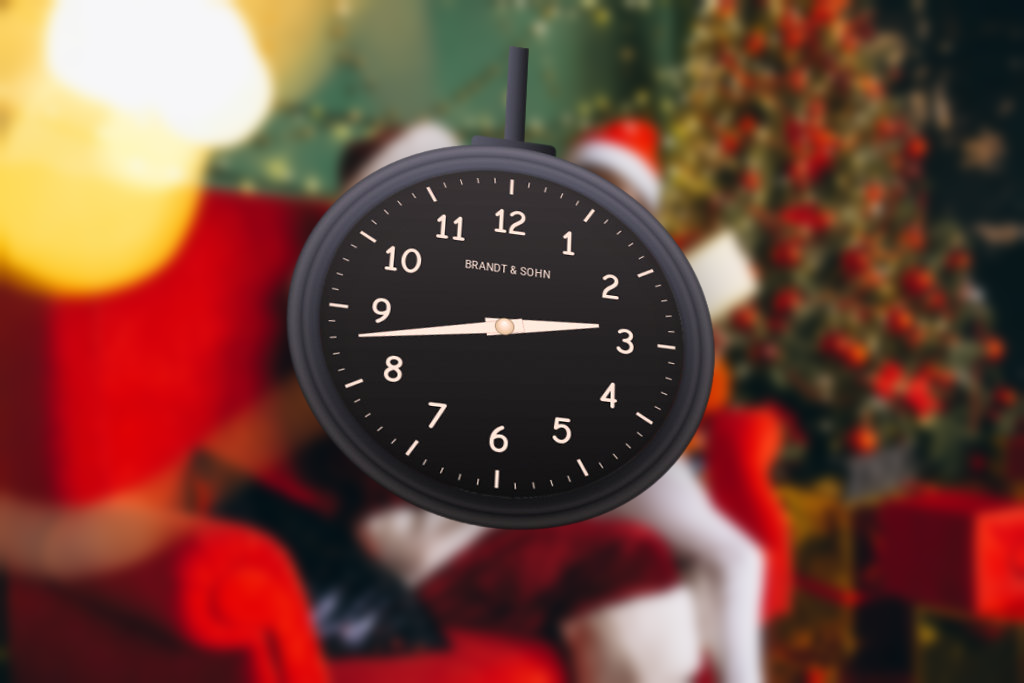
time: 2:43
